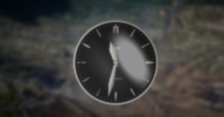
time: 11:32
